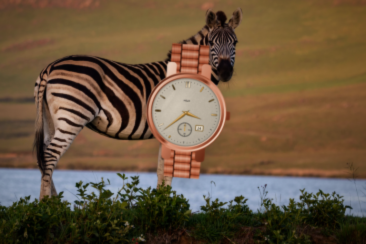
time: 3:38
